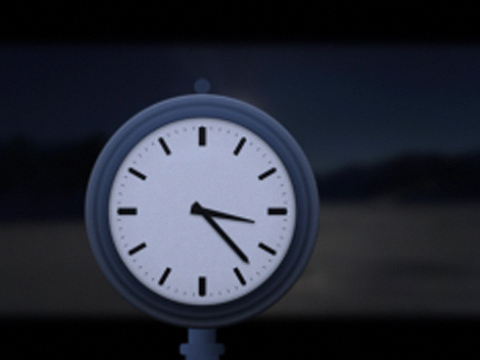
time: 3:23
